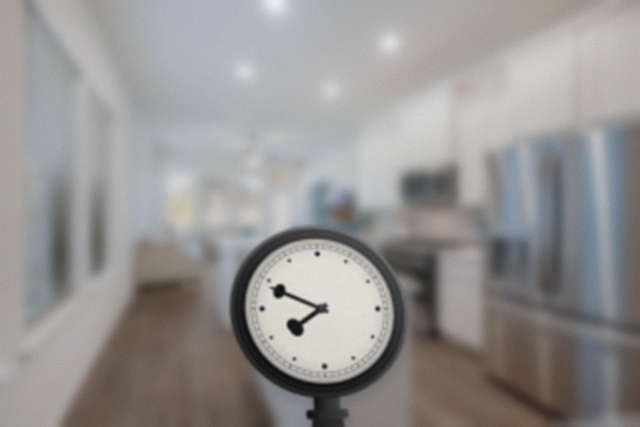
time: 7:49
